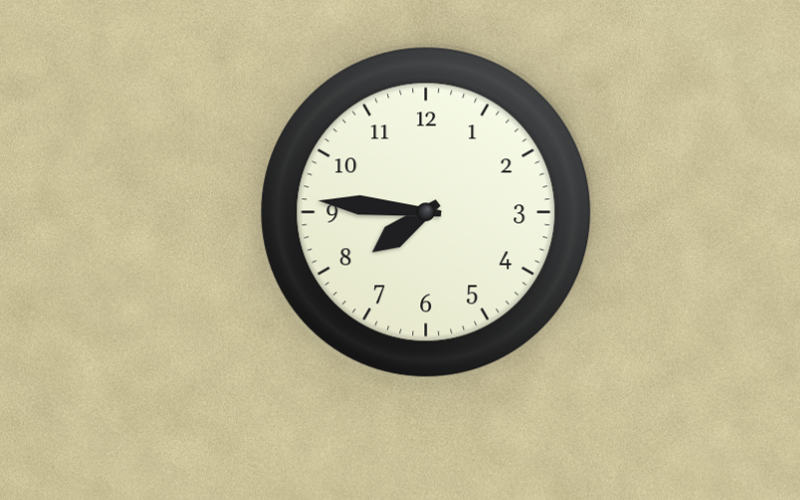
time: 7:46
